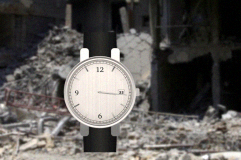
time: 3:16
